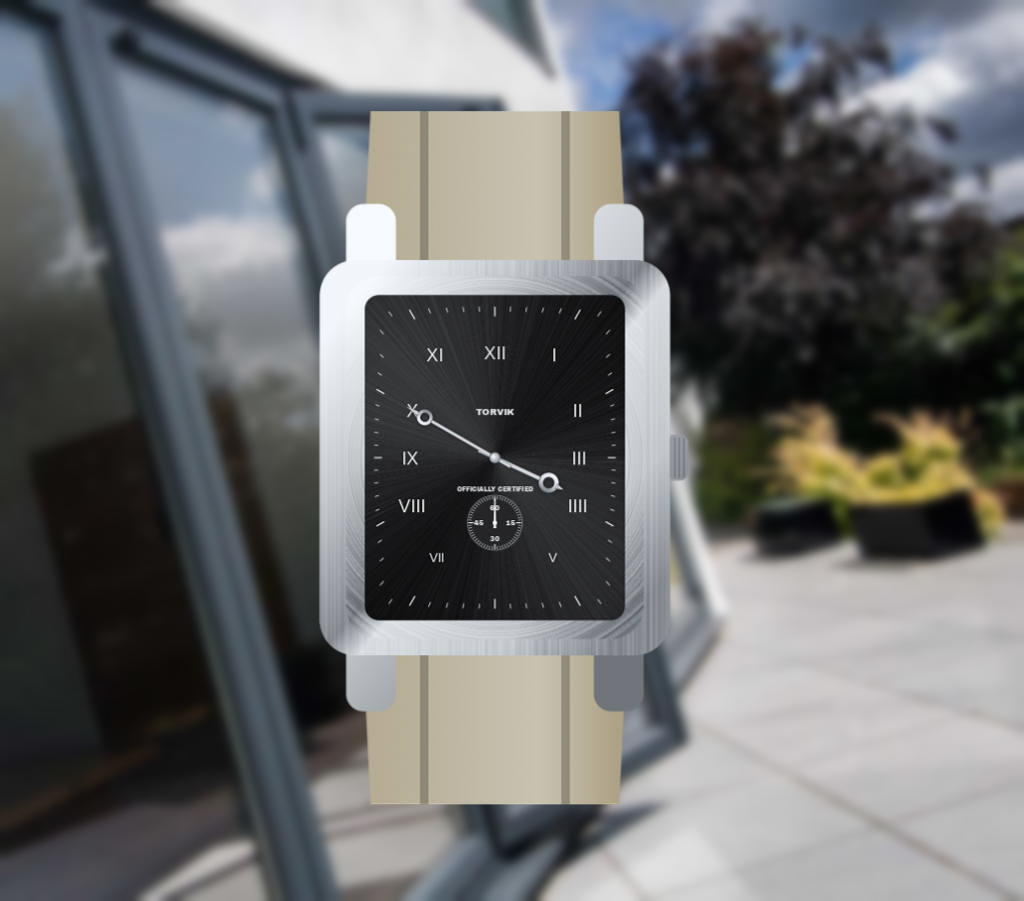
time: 3:50
